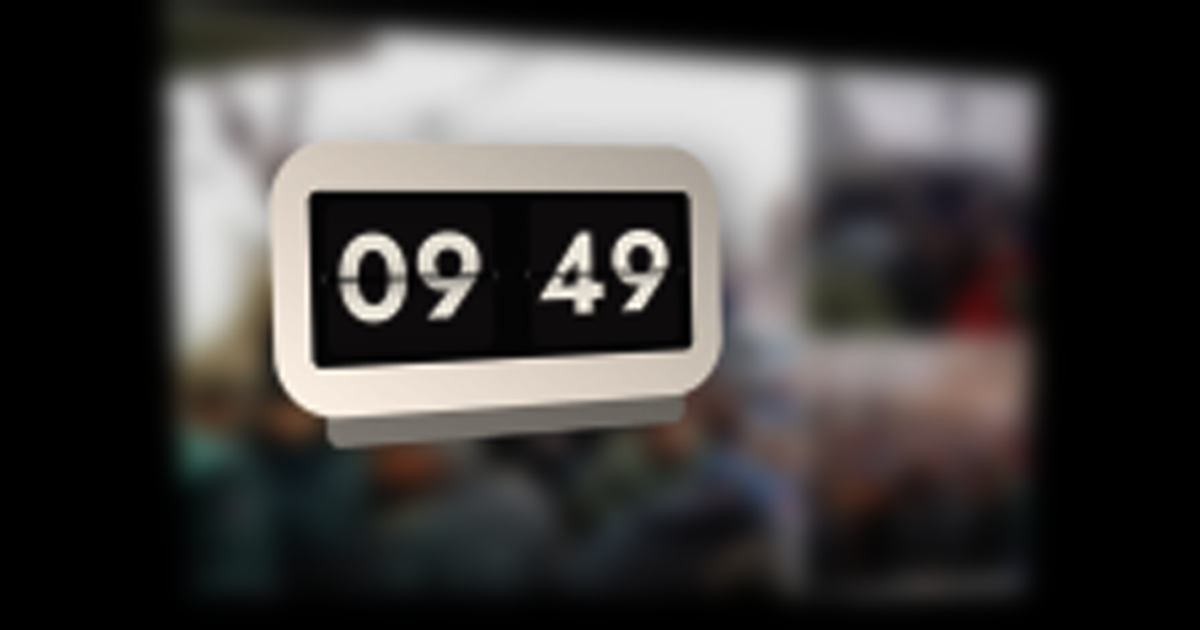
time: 9:49
